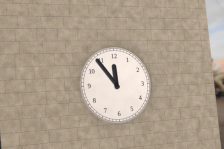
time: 11:54
